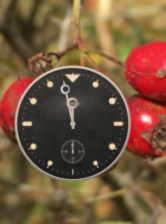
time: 11:58
